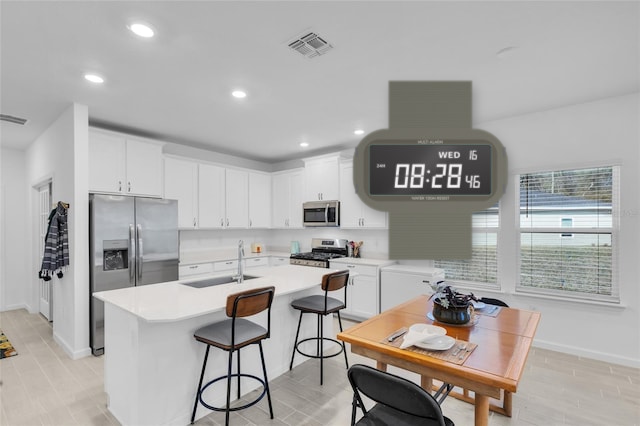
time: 8:28:46
